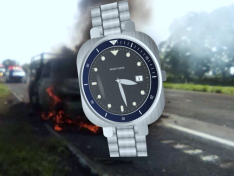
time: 3:28
